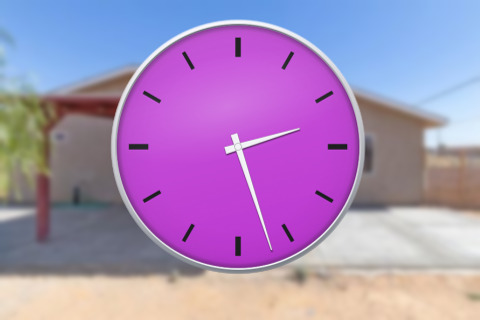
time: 2:27
